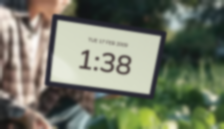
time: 1:38
